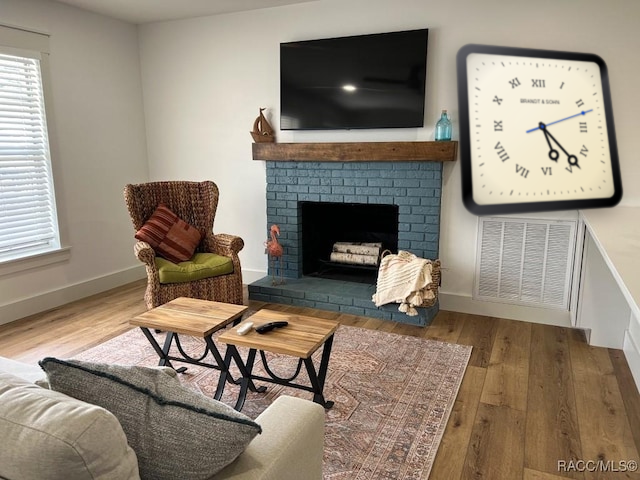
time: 5:23:12
